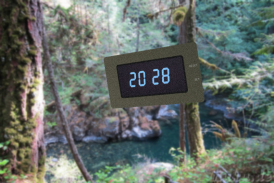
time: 20:28
